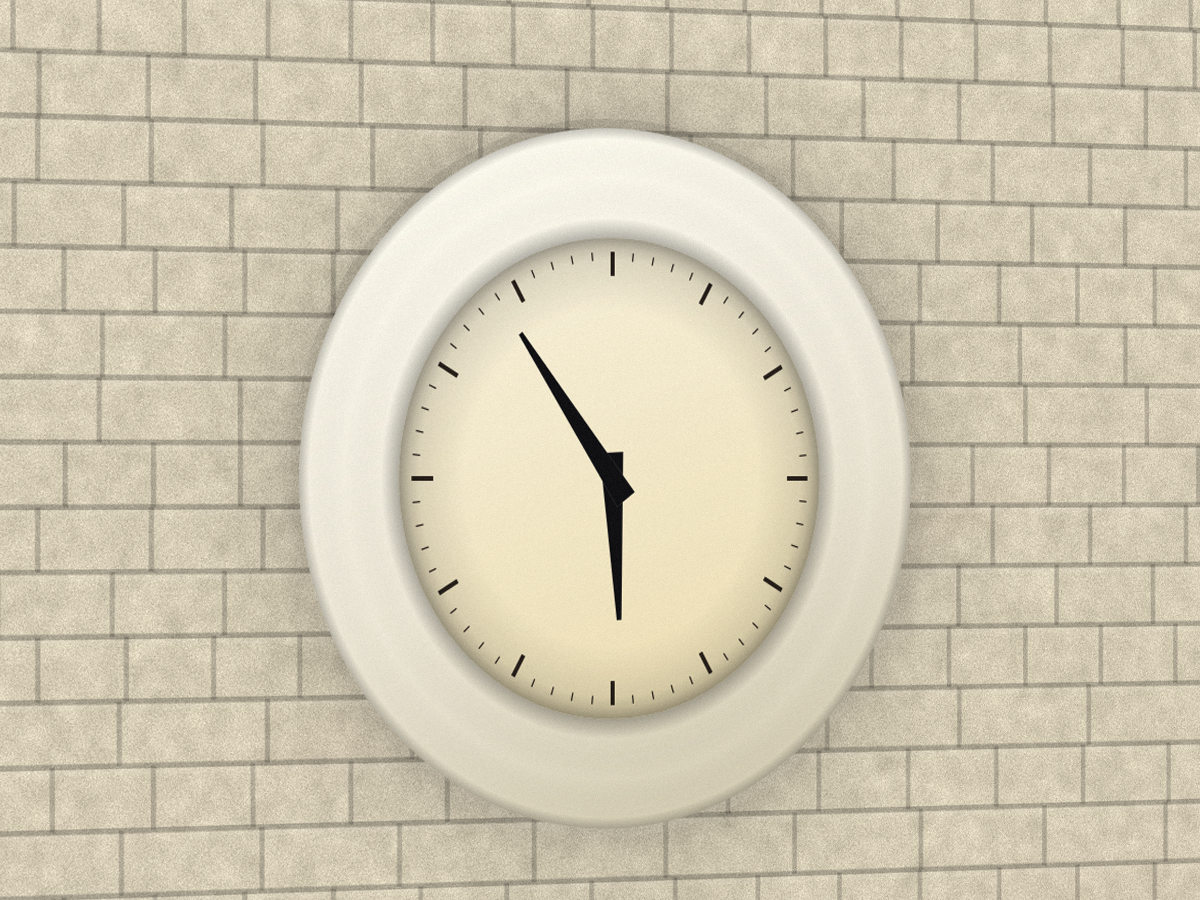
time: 5:54
